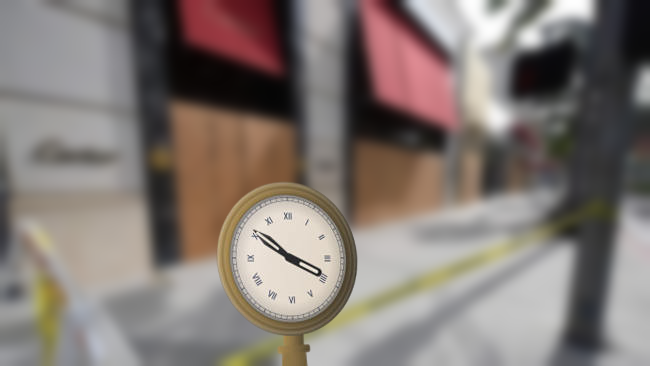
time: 3:51
